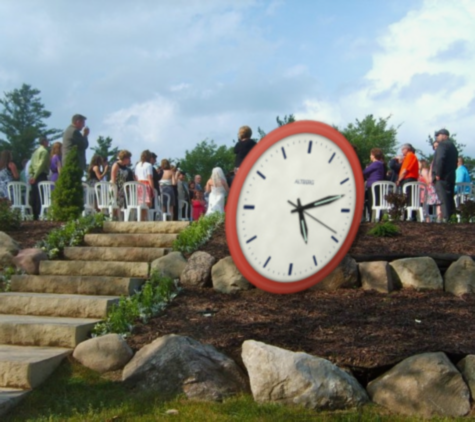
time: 5:12:19
